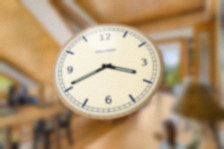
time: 3:41
